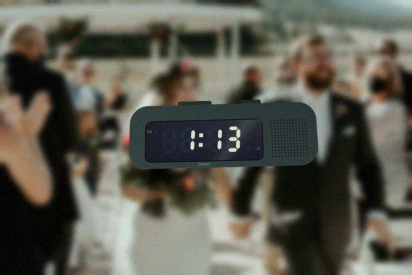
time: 1:13
